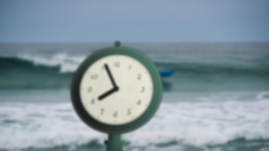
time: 7:56
